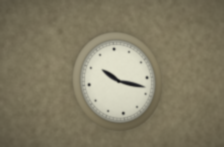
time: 10:18
